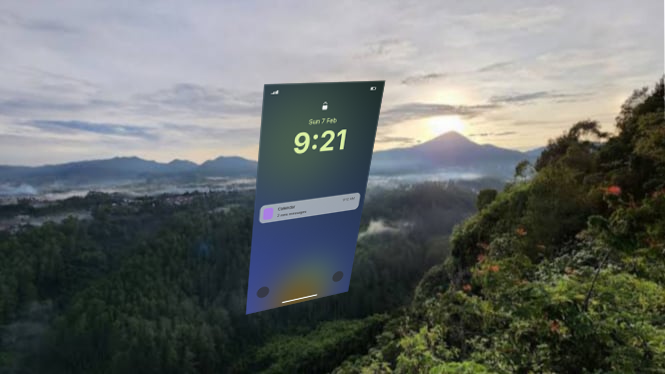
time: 9:21
